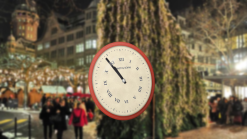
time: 10:54
